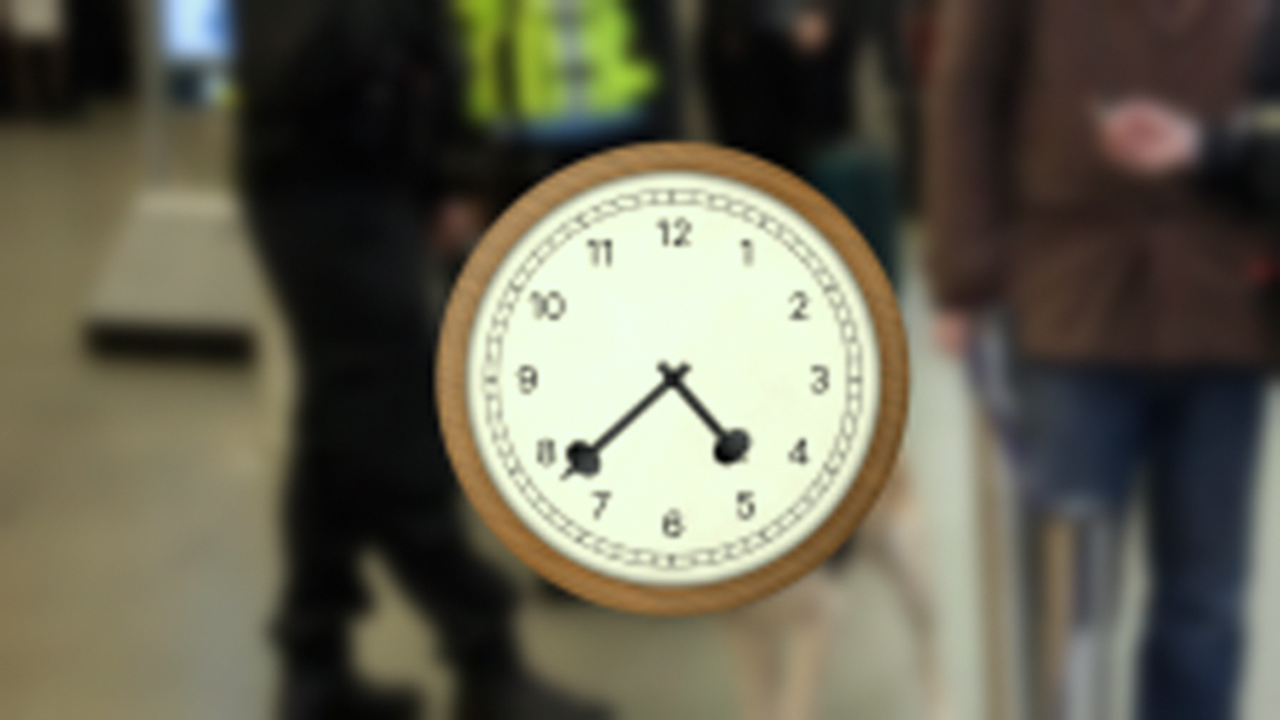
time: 4:38
